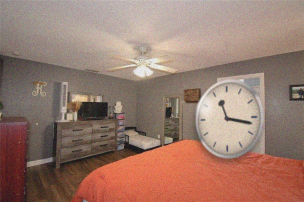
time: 11:17
